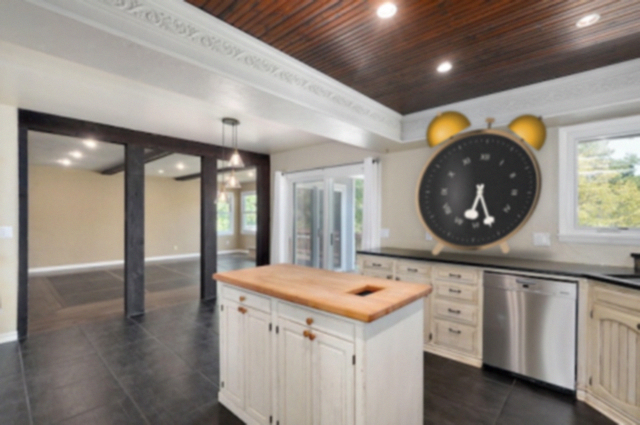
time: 6:26
